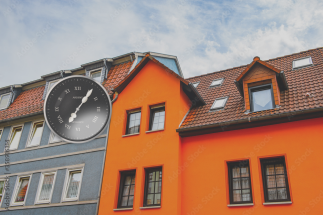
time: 7:06
